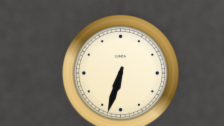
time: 6:33
